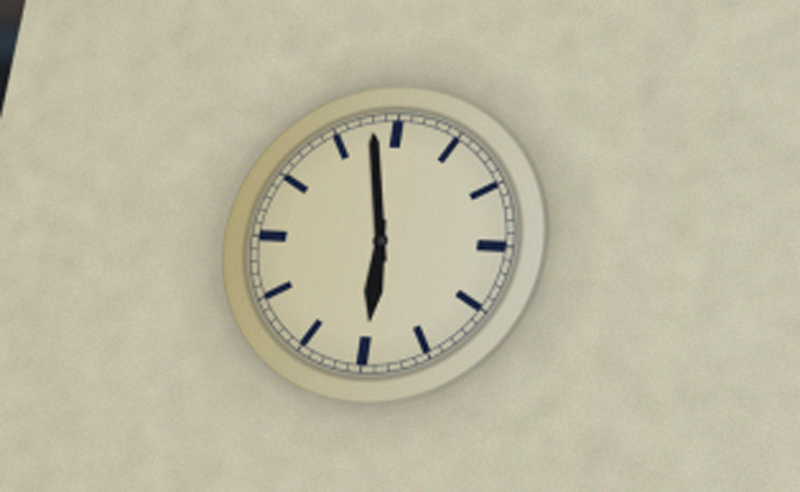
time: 5:58
